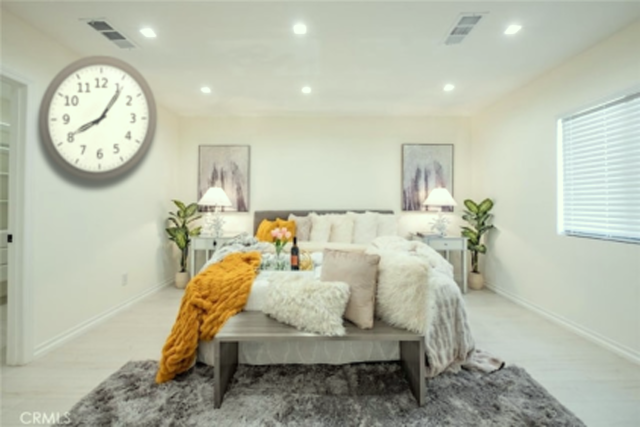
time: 8:06
